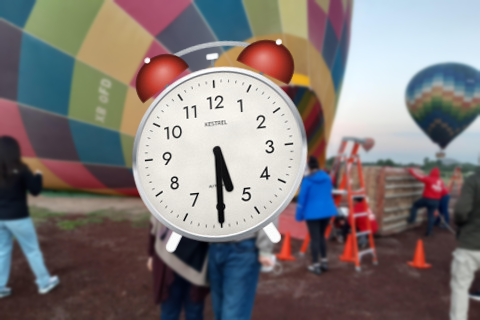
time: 5:30
